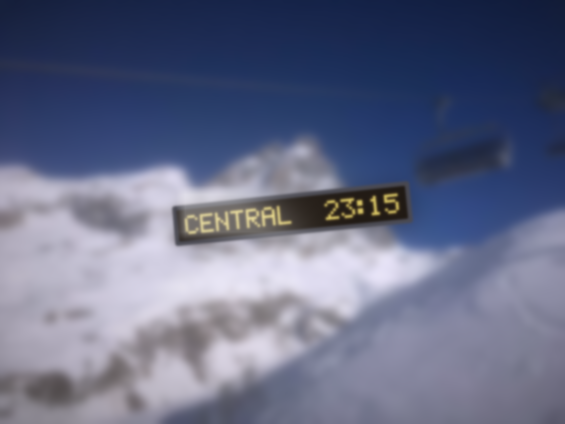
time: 23:15
